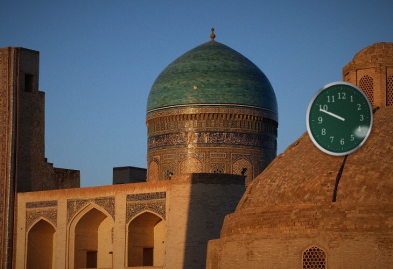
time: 9:49
